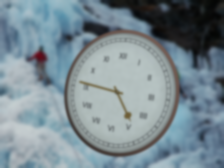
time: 4:46
